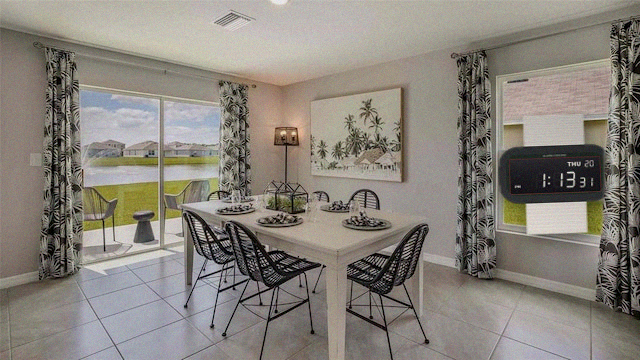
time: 1:13:31
